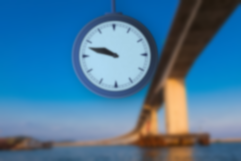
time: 9:48
